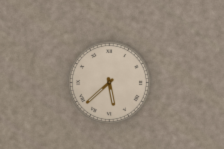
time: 5:38
